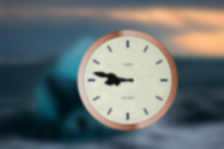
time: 8:47
